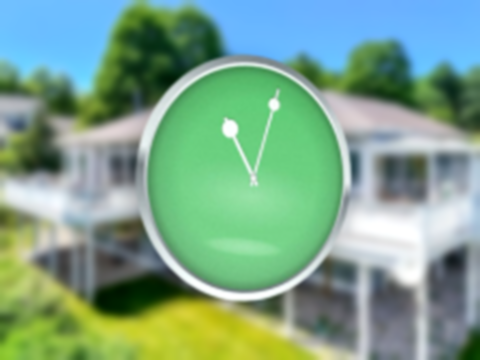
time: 11:03
